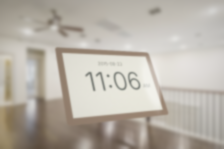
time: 11:06
